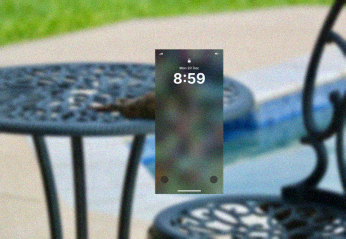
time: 8:59
